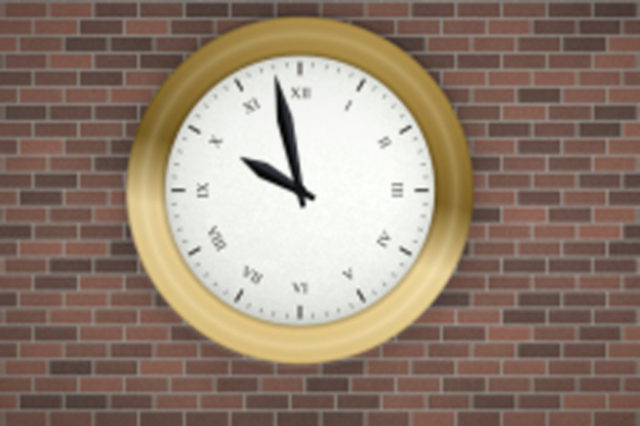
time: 9:58
